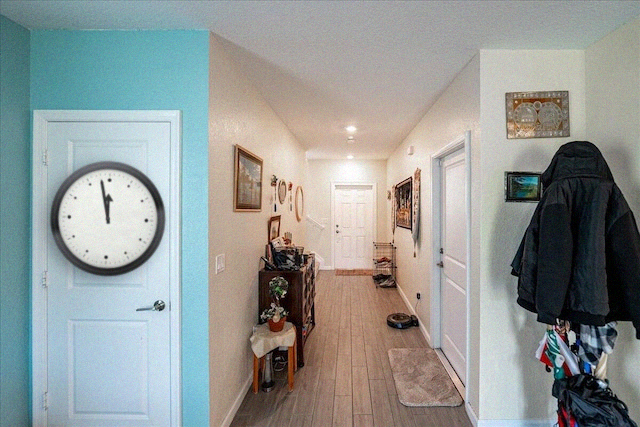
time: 11:58
